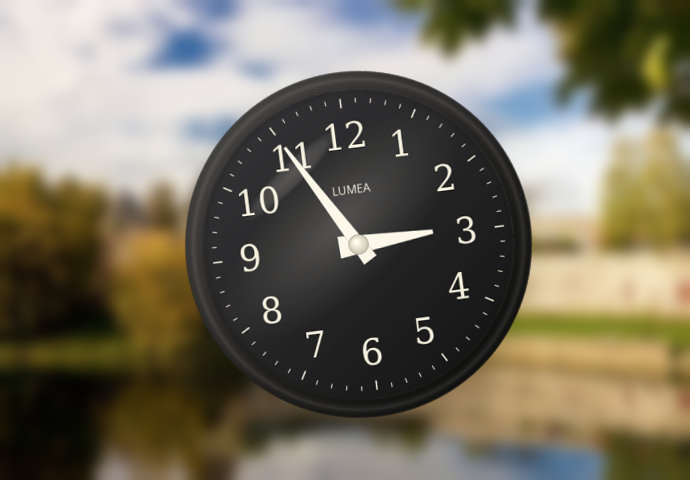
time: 2:55
